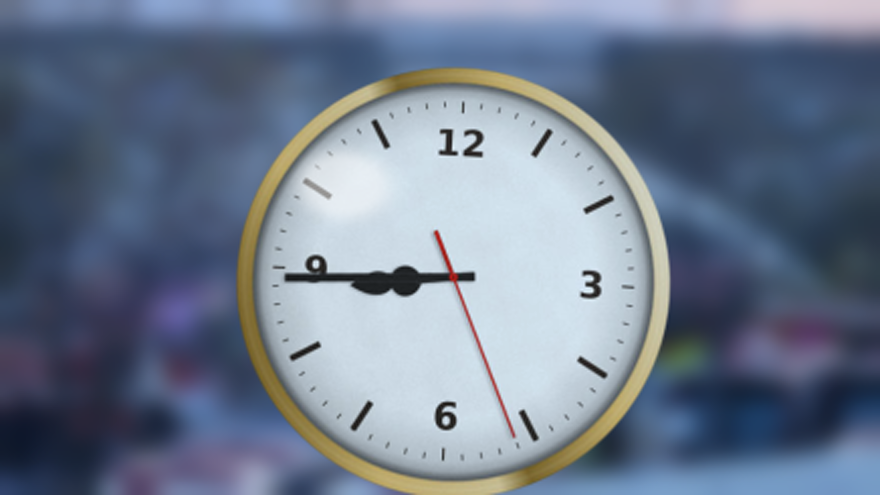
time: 8:44:26
